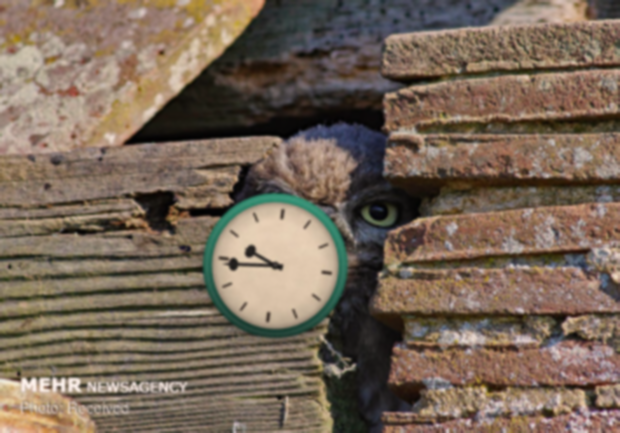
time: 9:44
